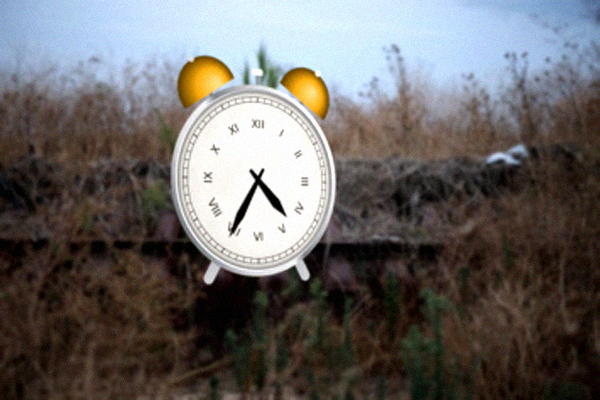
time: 4:35
